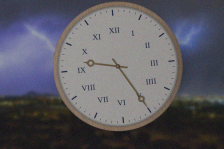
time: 9:25
